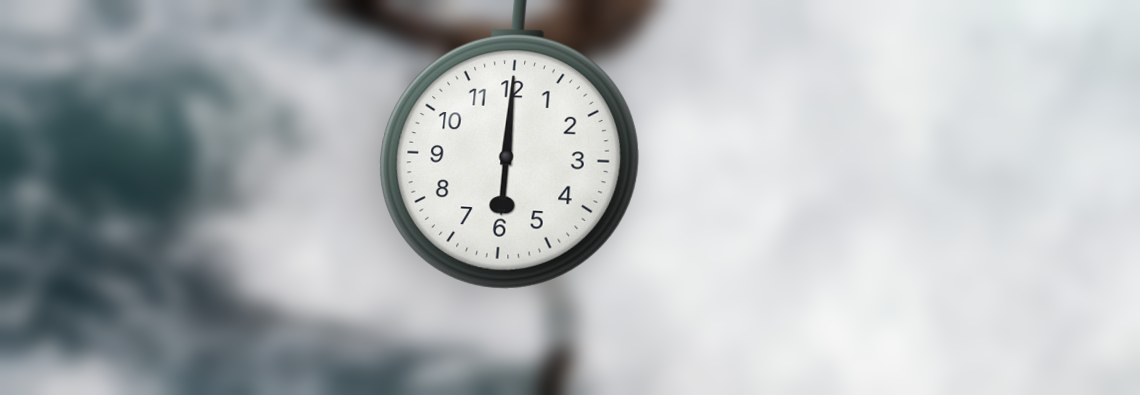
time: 6:00
